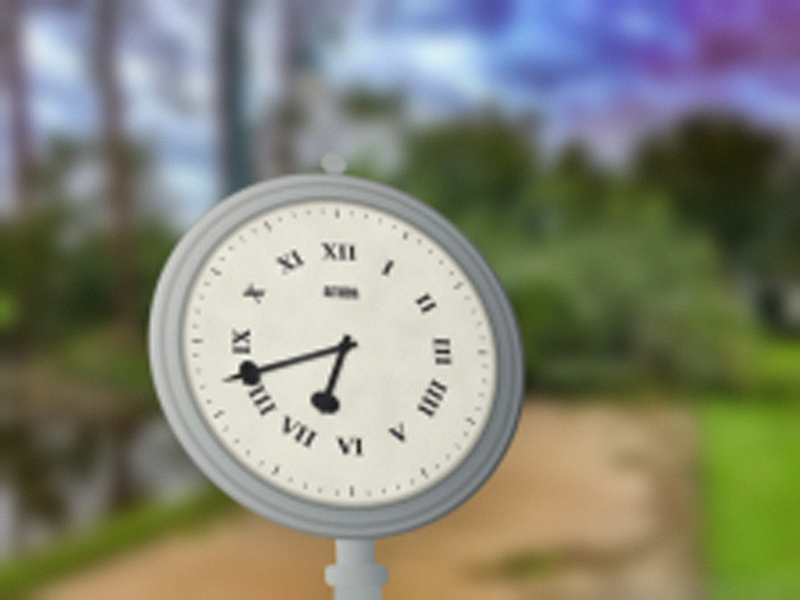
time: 6:42
